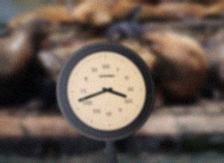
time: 3:42
